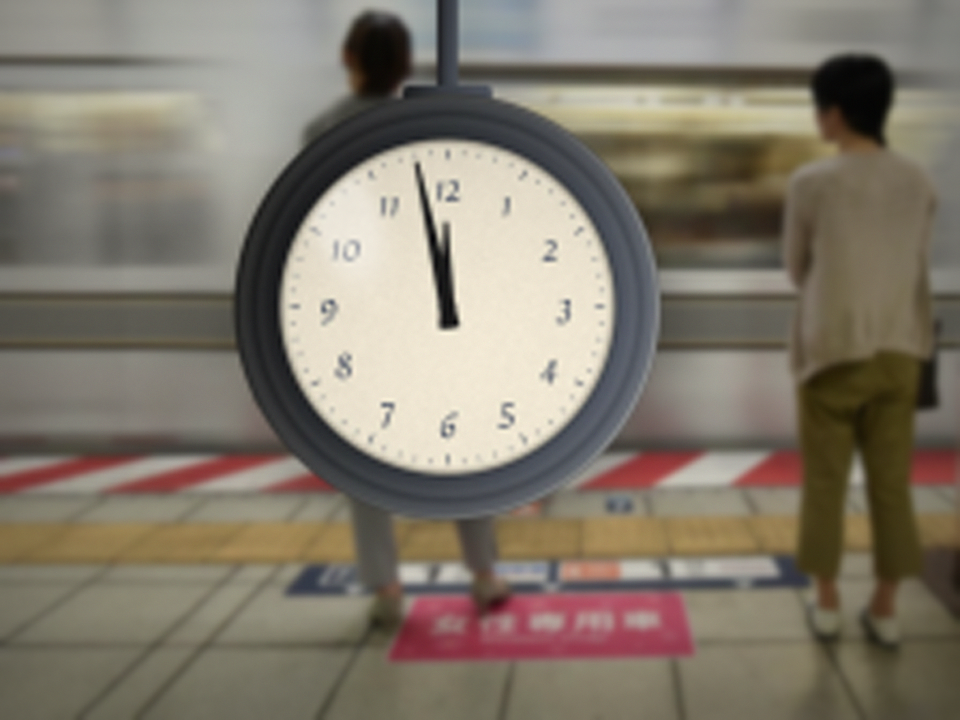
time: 11:58
